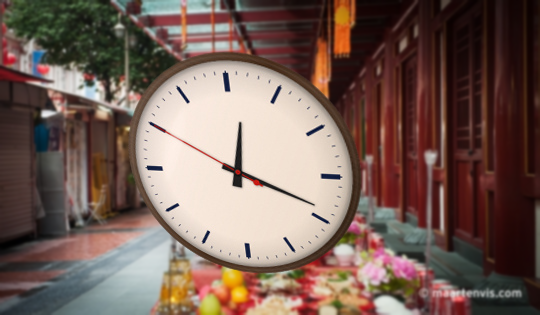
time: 12:18:50
